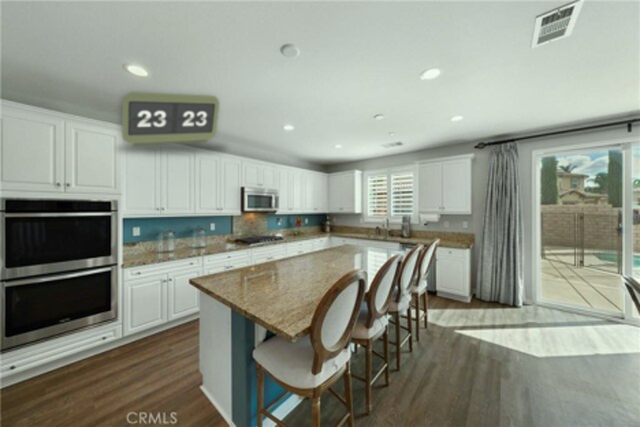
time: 23:23
